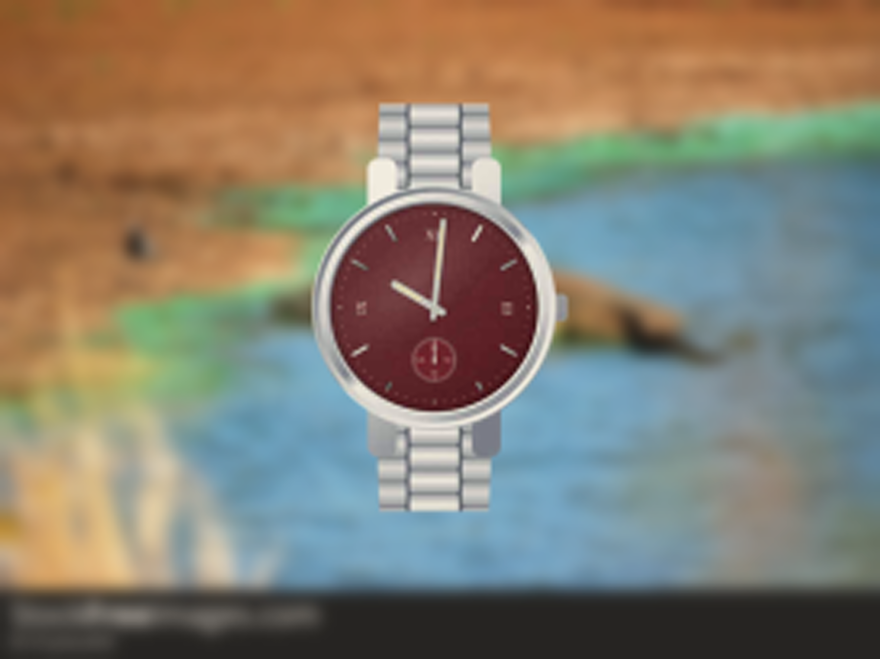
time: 10:01
